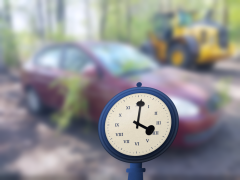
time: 4:01
